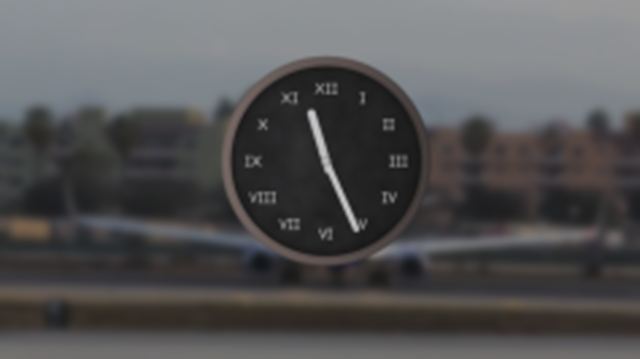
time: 11:26
